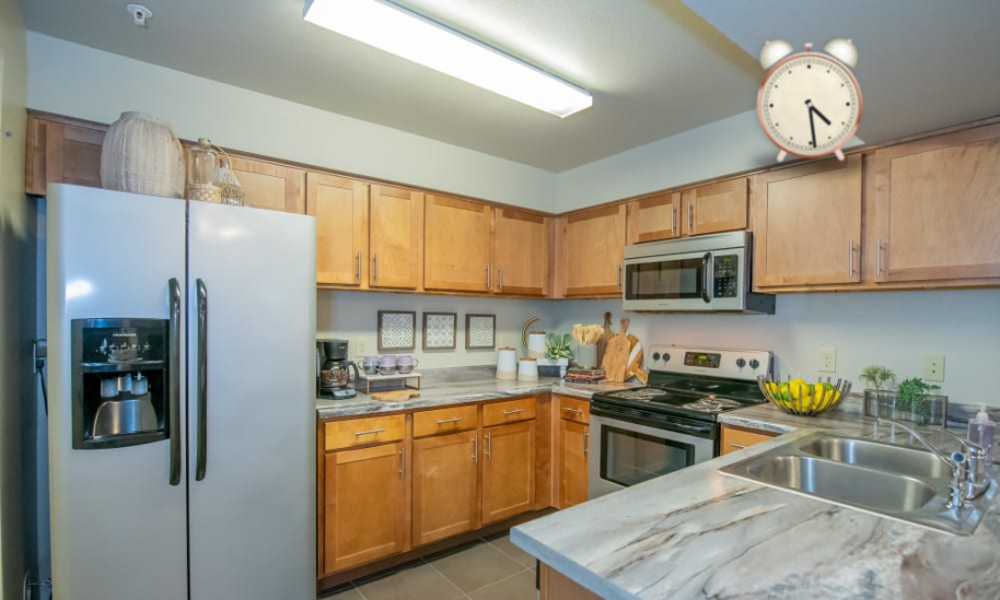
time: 4:29
